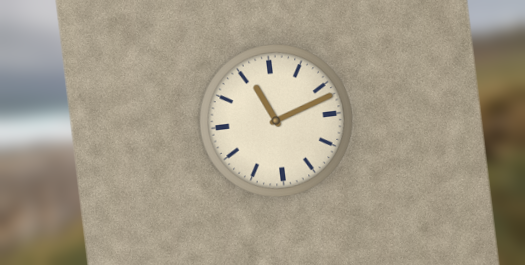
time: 11:12
